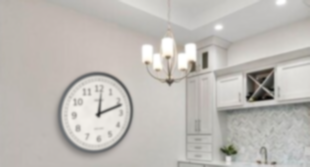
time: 12:12
